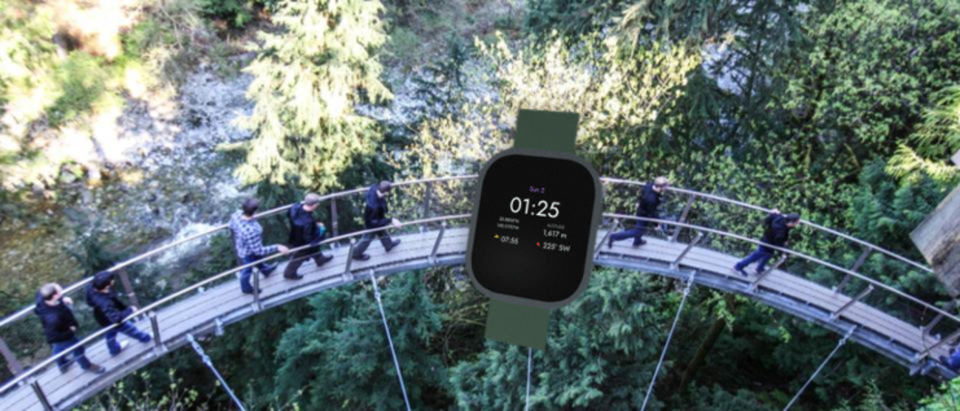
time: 1:25
